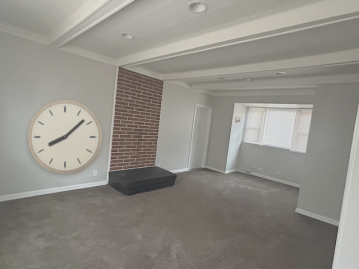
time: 8:08
